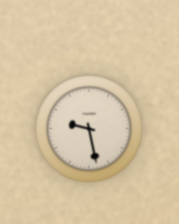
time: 9:28
